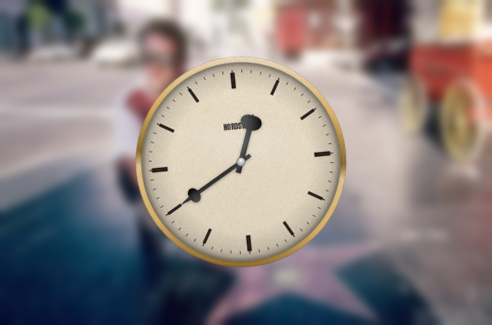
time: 12:40
